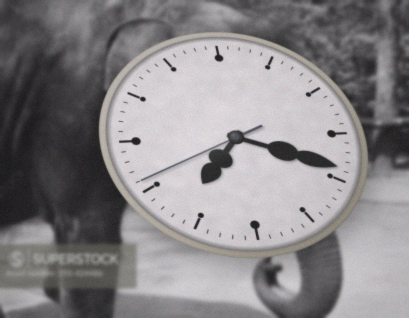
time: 7:18:41
